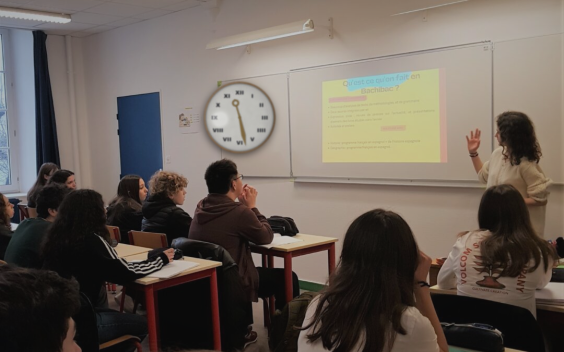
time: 11:28
